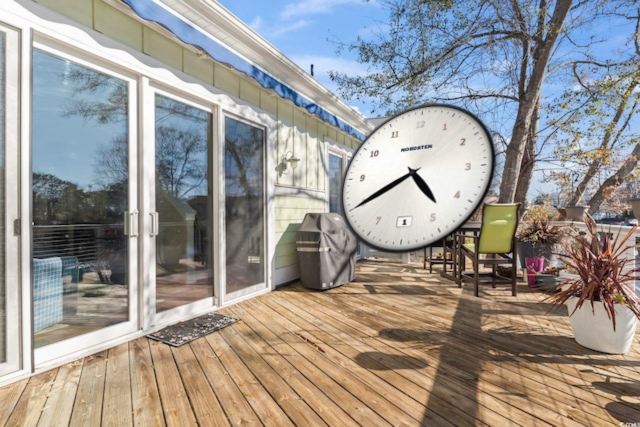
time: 4:40
